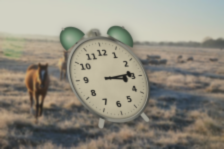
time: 3:14
